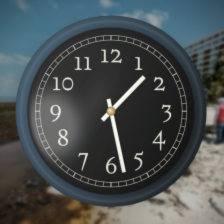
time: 1:28
